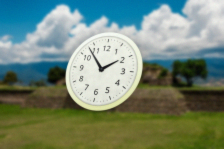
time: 1:53
